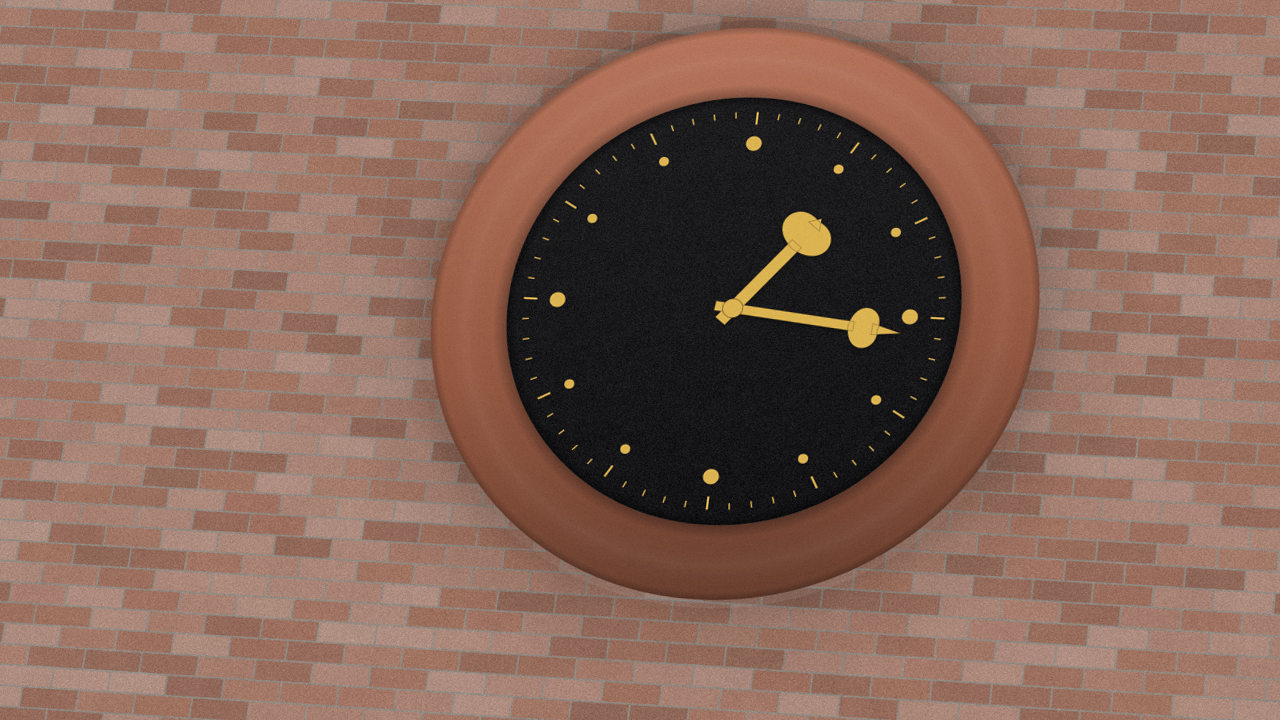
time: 1:16
